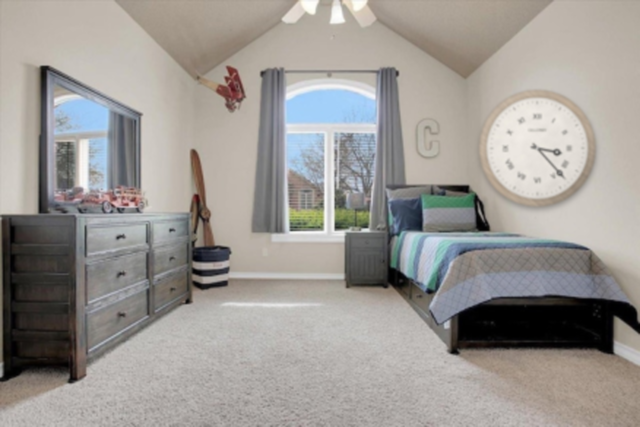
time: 3:23
